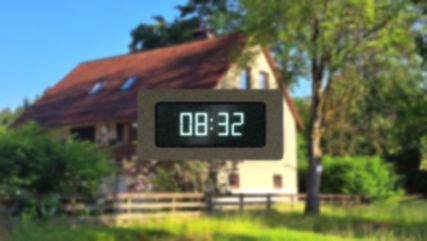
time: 8:32
